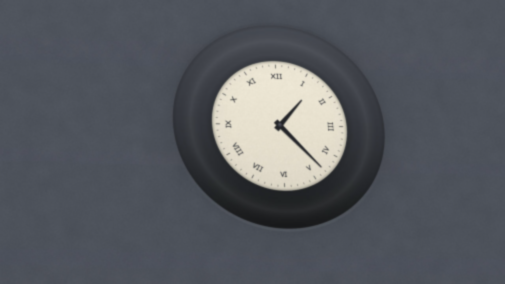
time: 1:23
